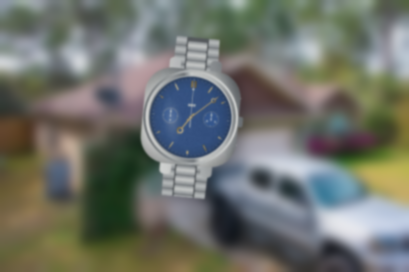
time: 7:08
